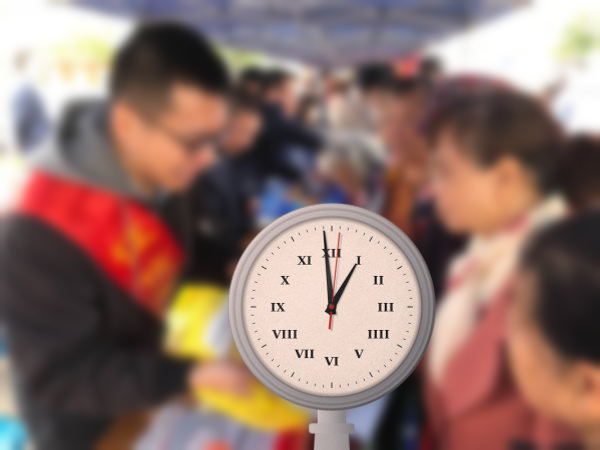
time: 12:59:01
